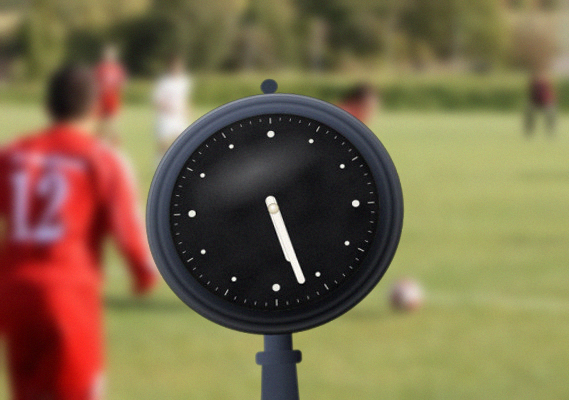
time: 5:27
